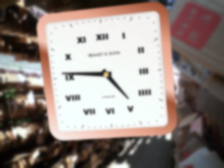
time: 4:46
